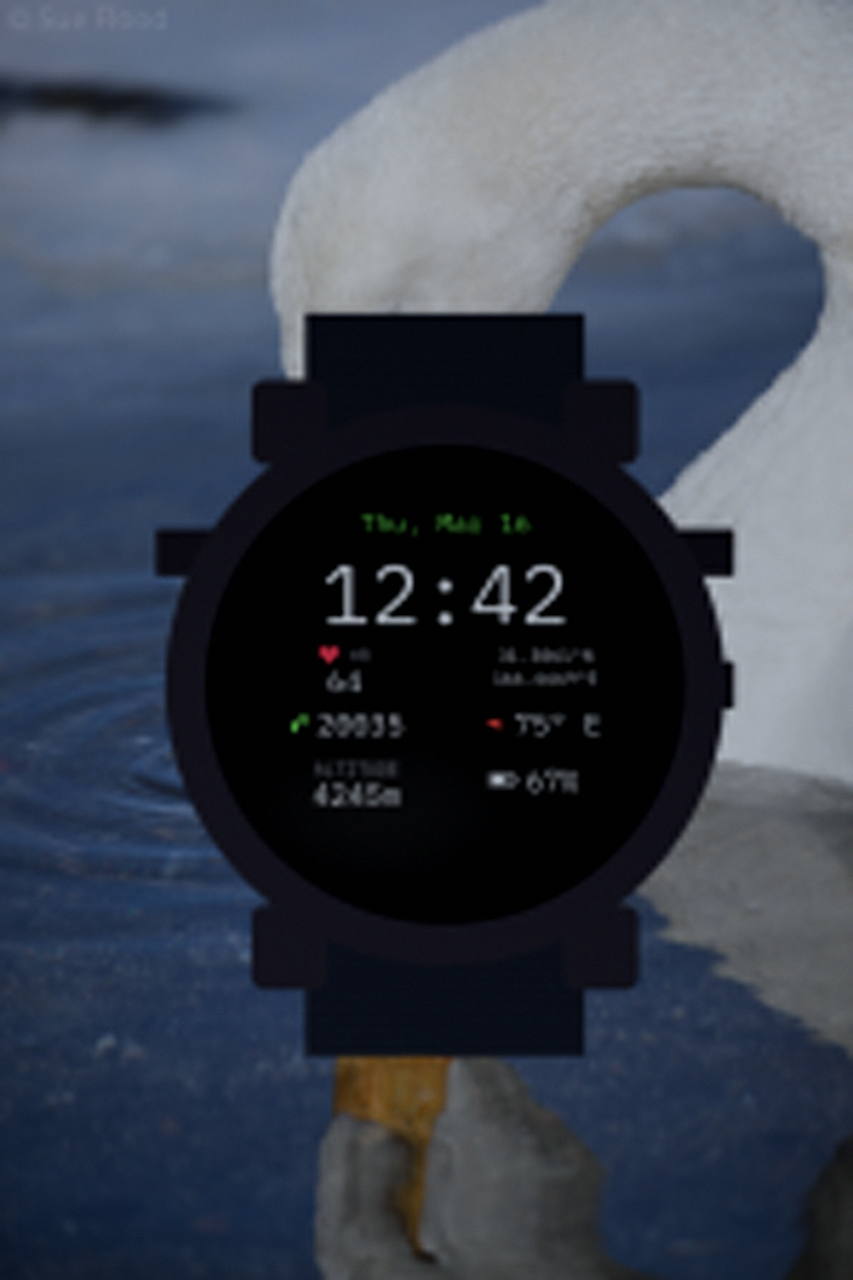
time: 12:42
